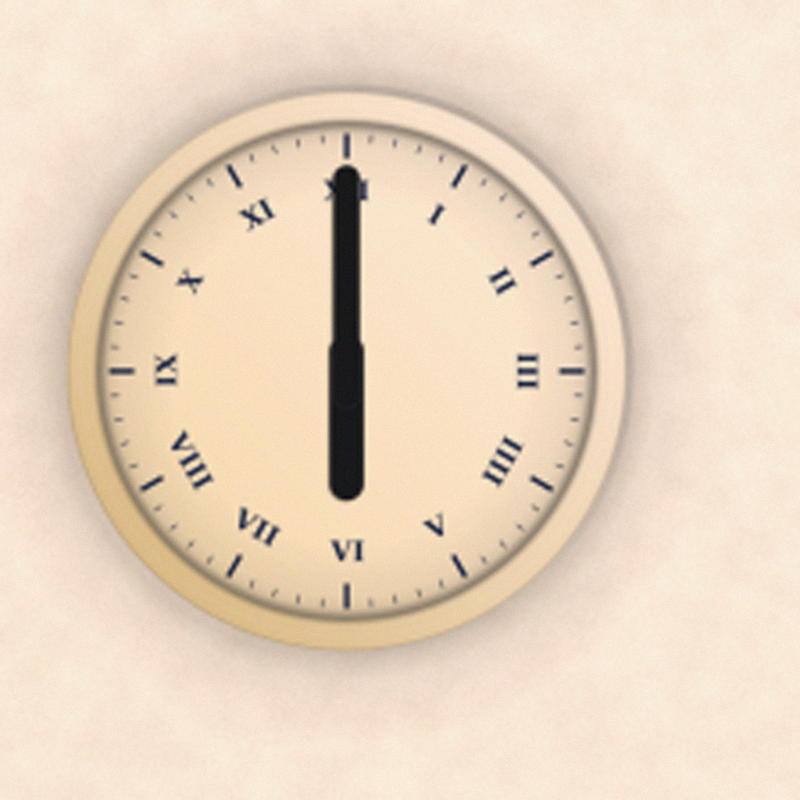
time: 6:00
